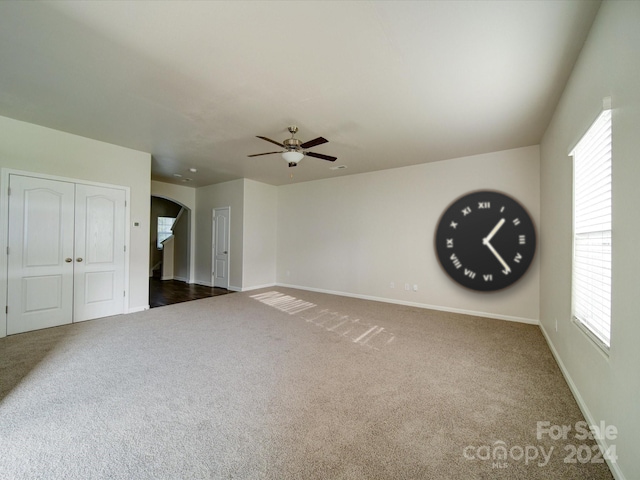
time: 1:24
